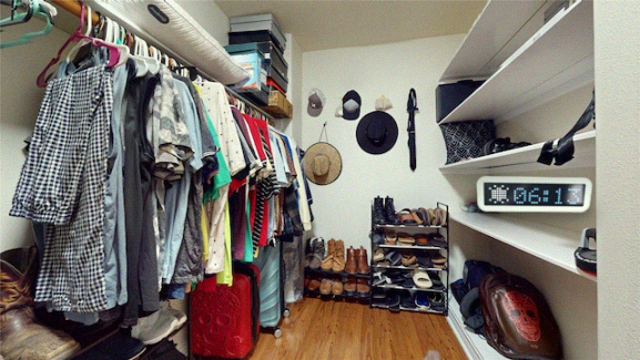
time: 6:13
